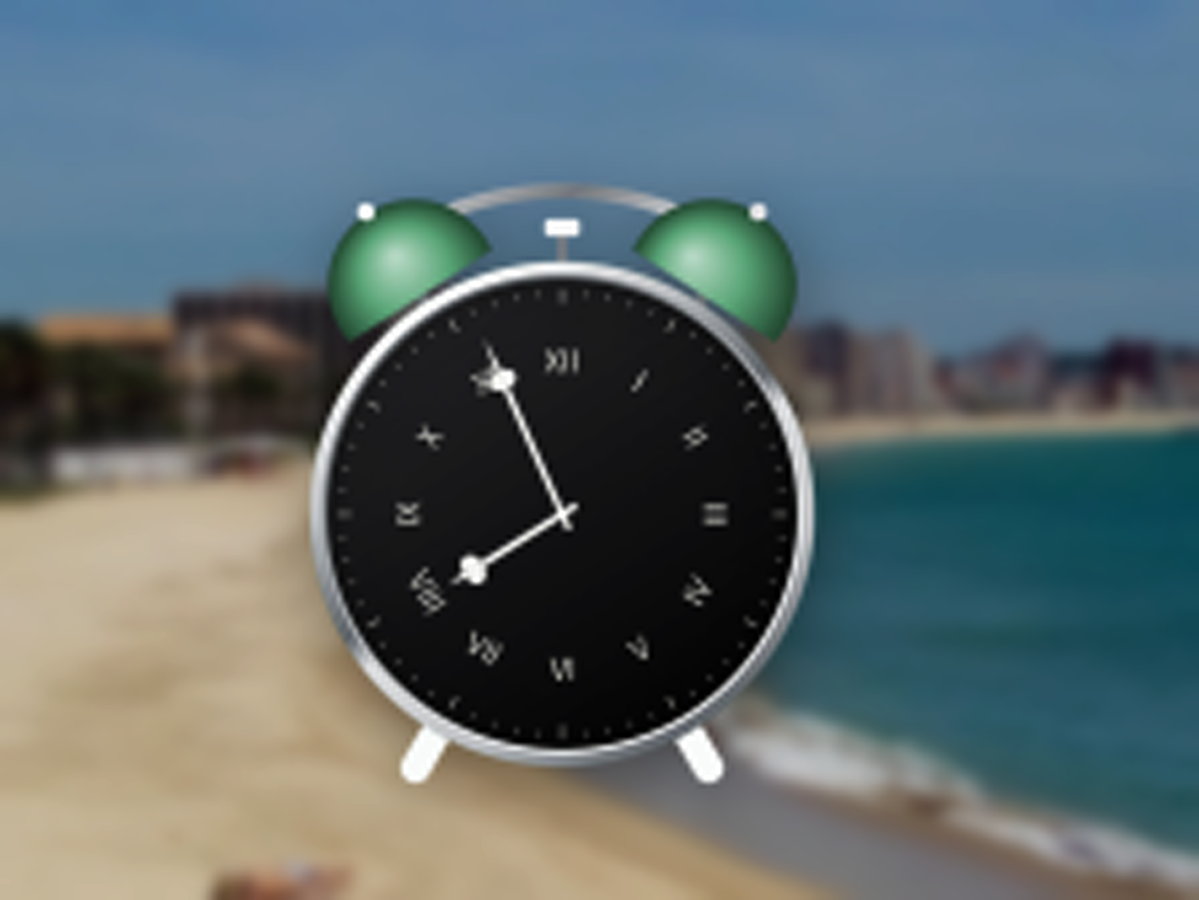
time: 7:56
